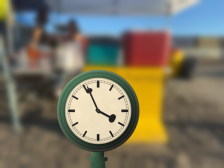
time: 3:56
